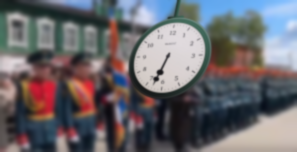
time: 6:33
